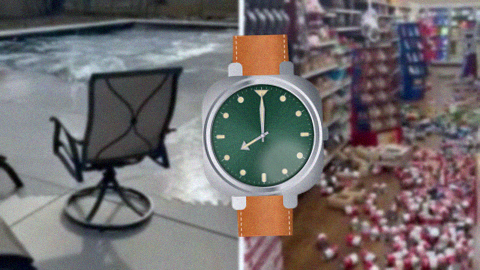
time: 8:00
